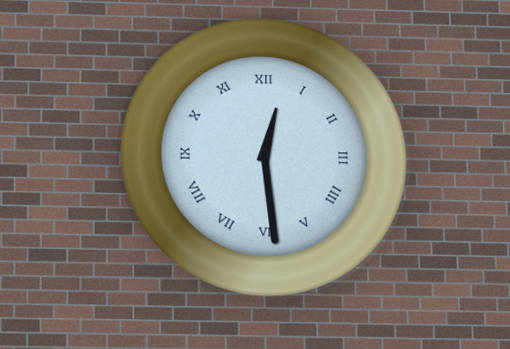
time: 12:29
